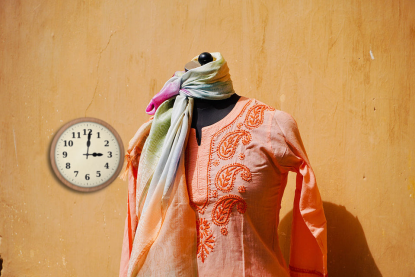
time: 3:01
